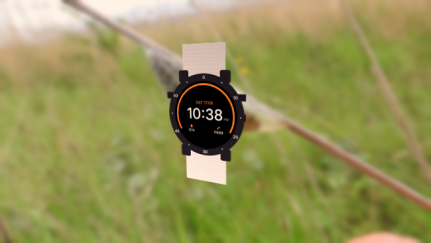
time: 10:38
